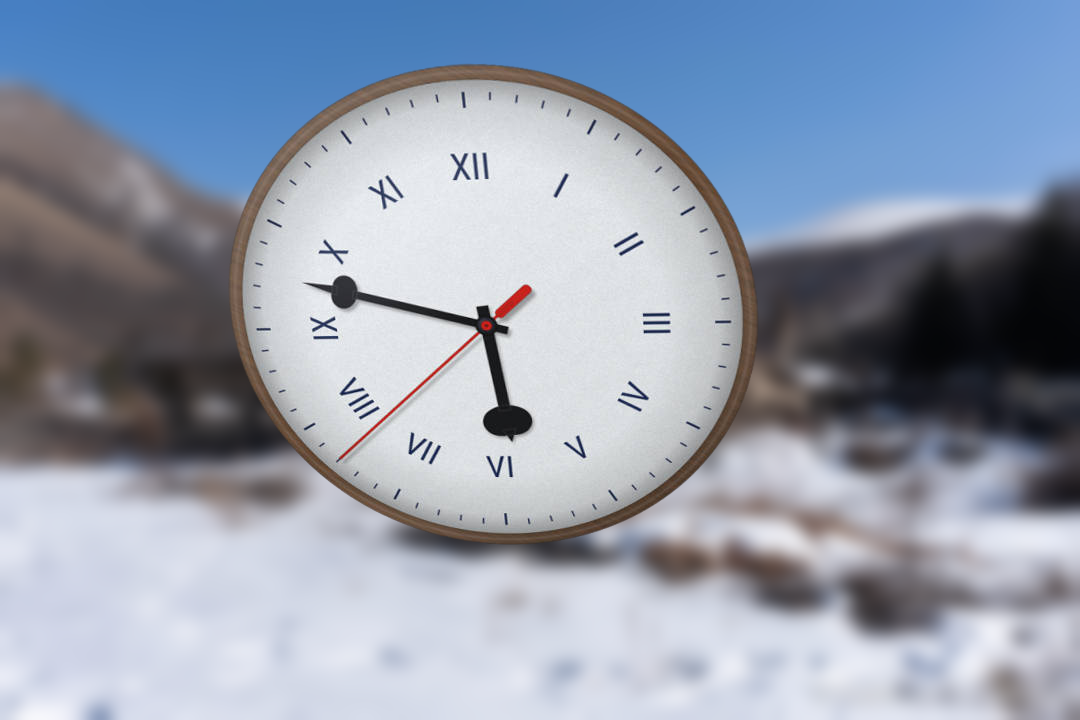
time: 5:47:38
